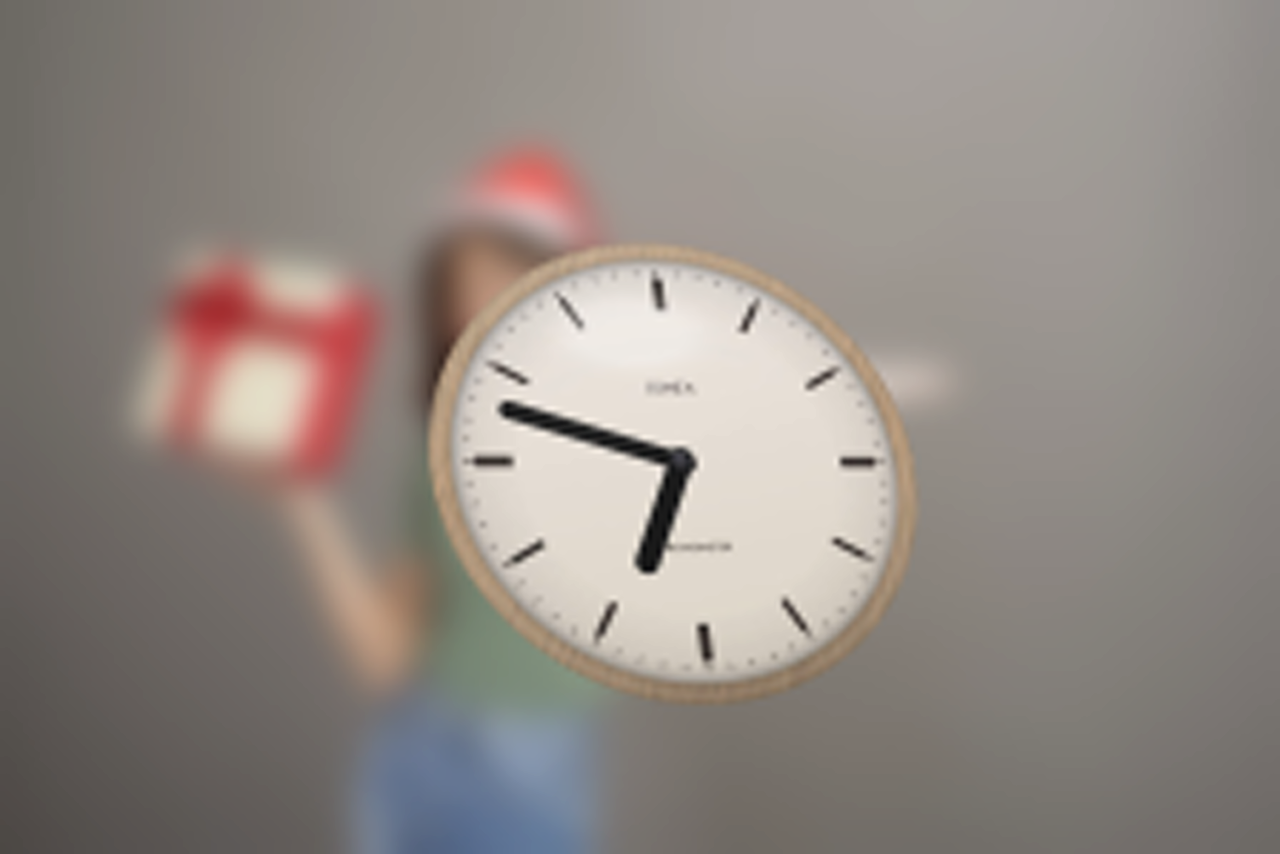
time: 6:48
